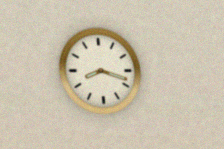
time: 8:18
